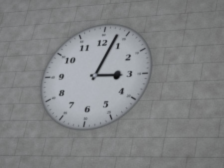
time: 3:03
